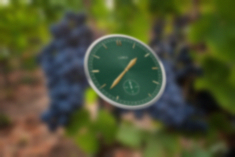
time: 1:38
